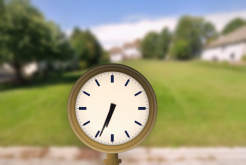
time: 6:34
